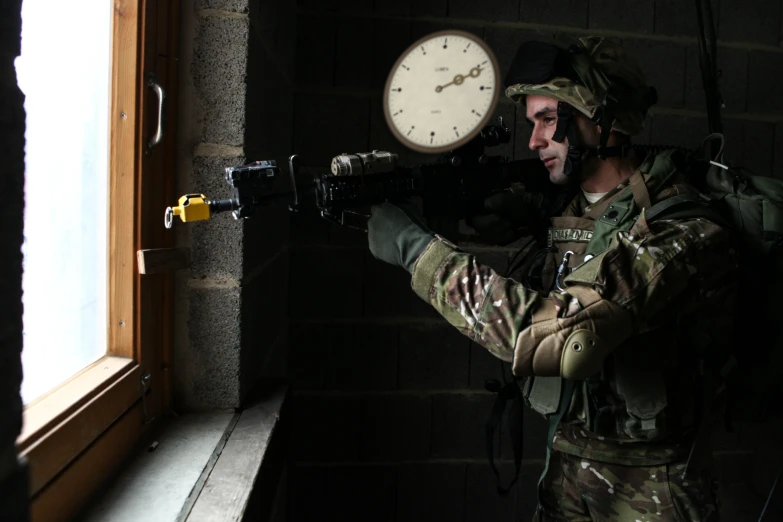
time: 2:11
